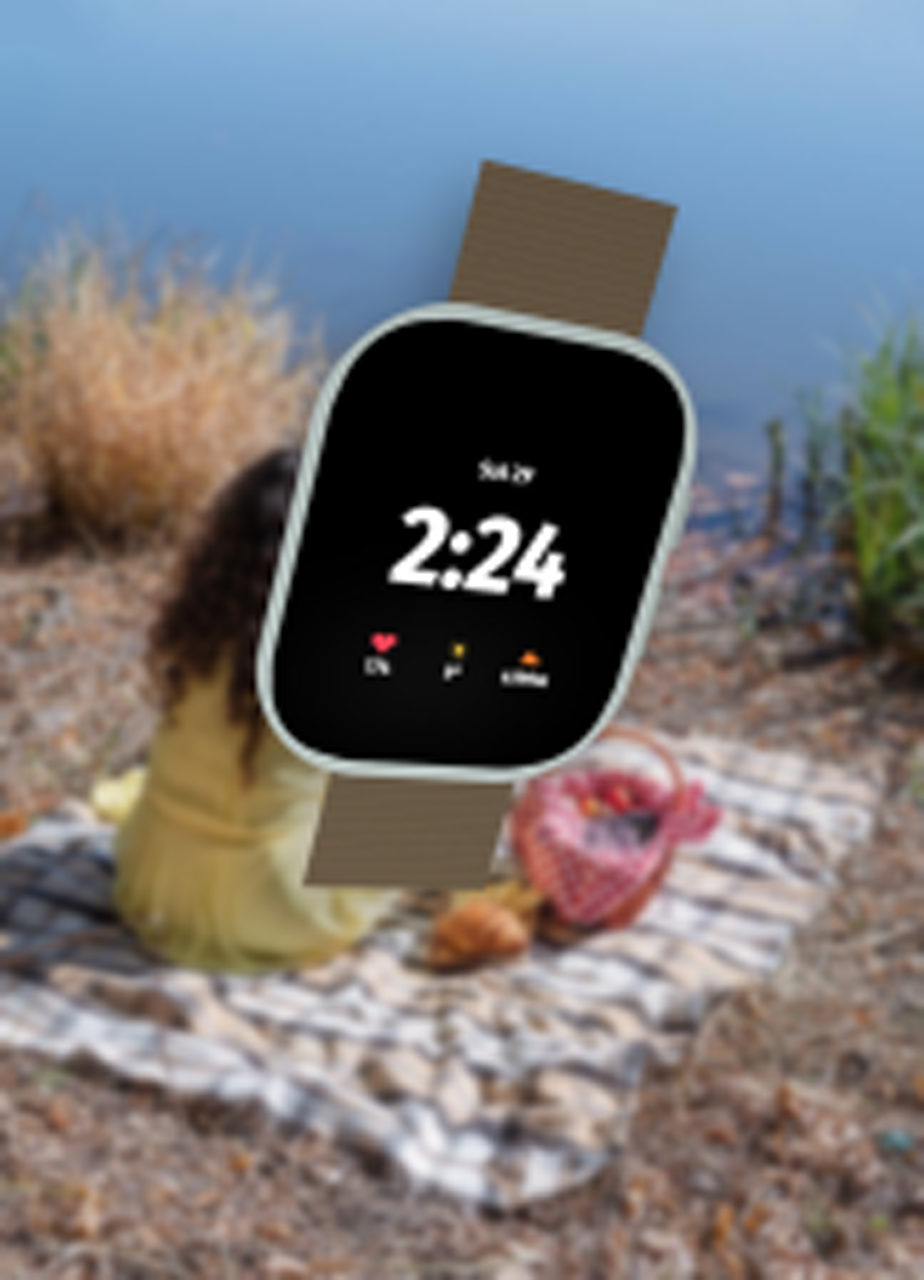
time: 2:24
